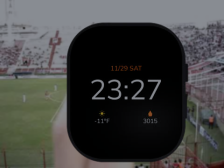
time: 23:27
